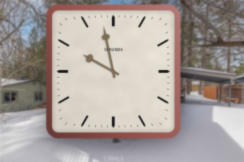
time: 9:58
